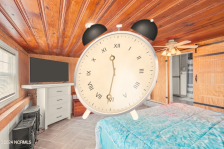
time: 11:31
